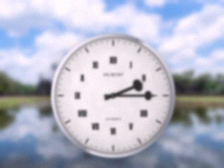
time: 2:15
